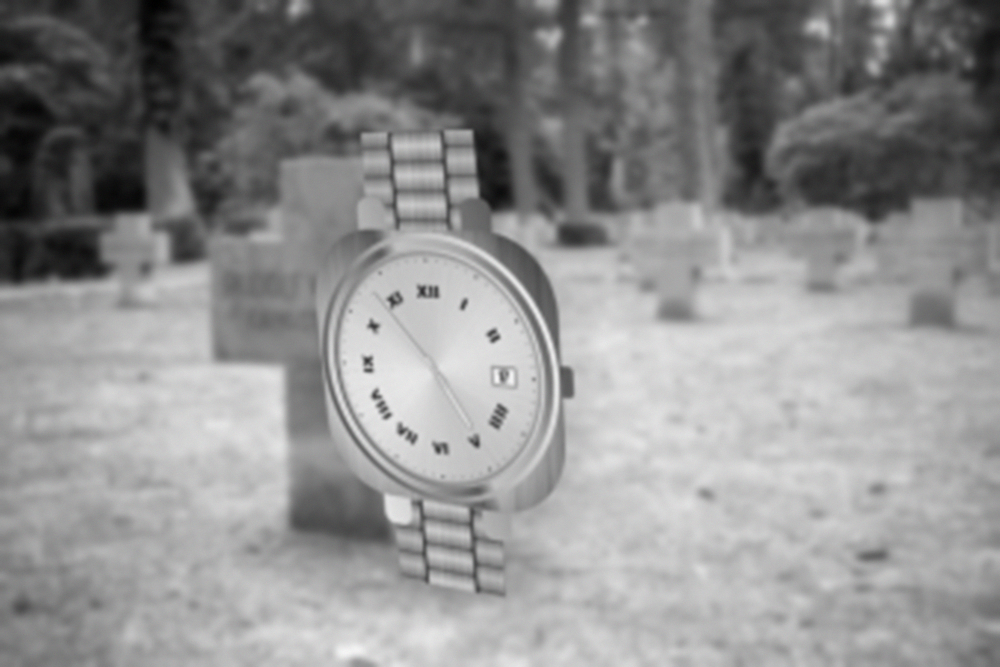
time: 4:53
